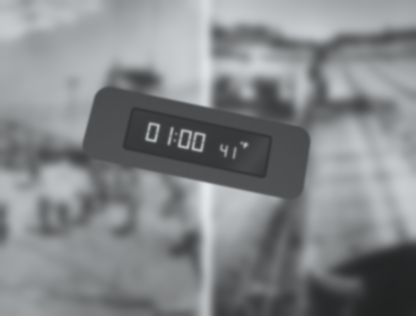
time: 1:00
